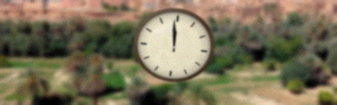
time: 11:59
